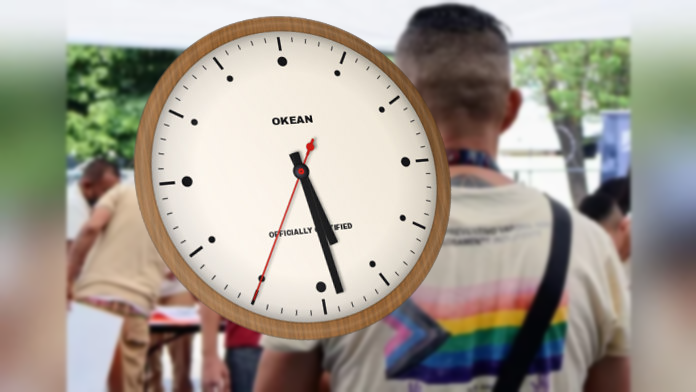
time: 5:28:35
